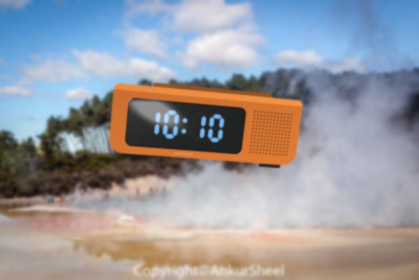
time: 10:10
